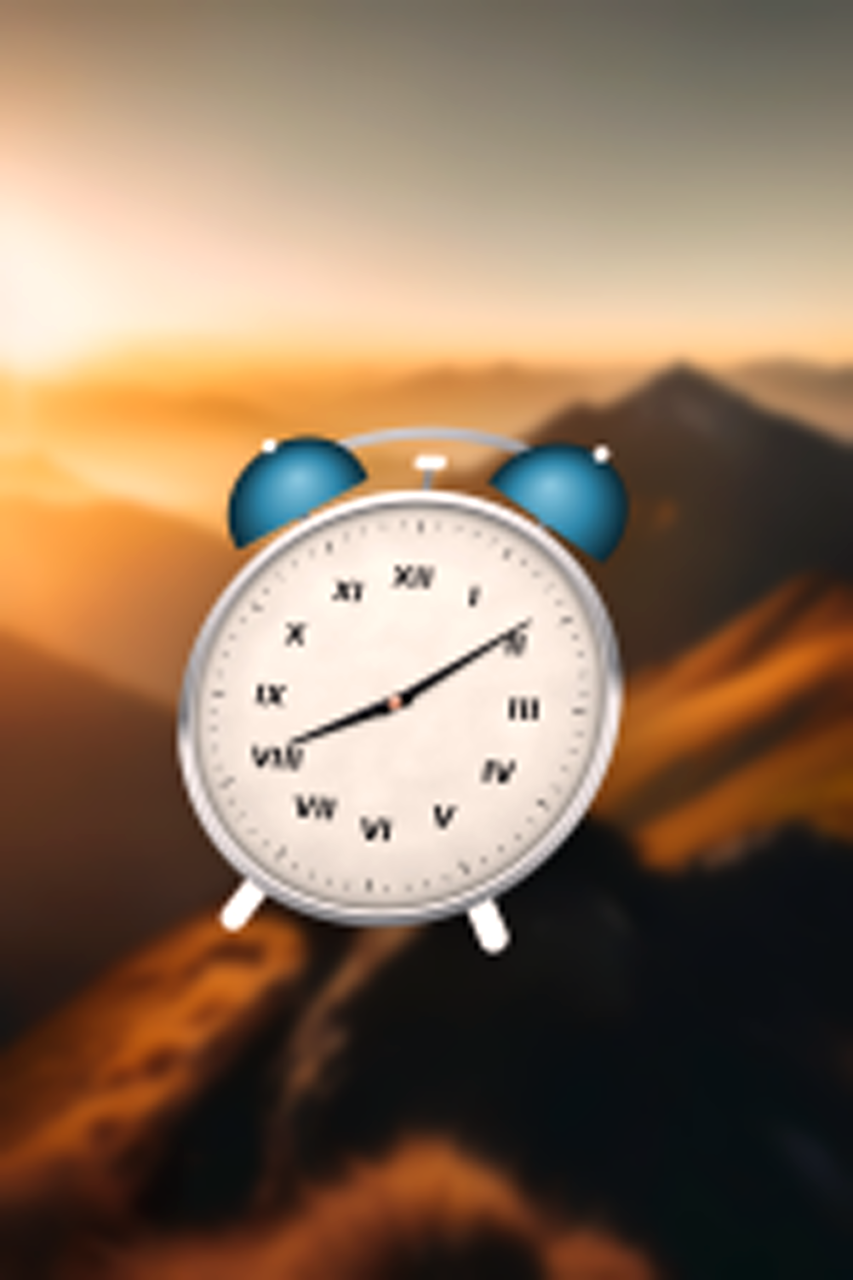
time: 8:09
